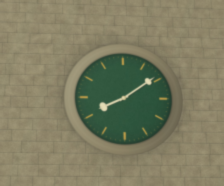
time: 8:09
